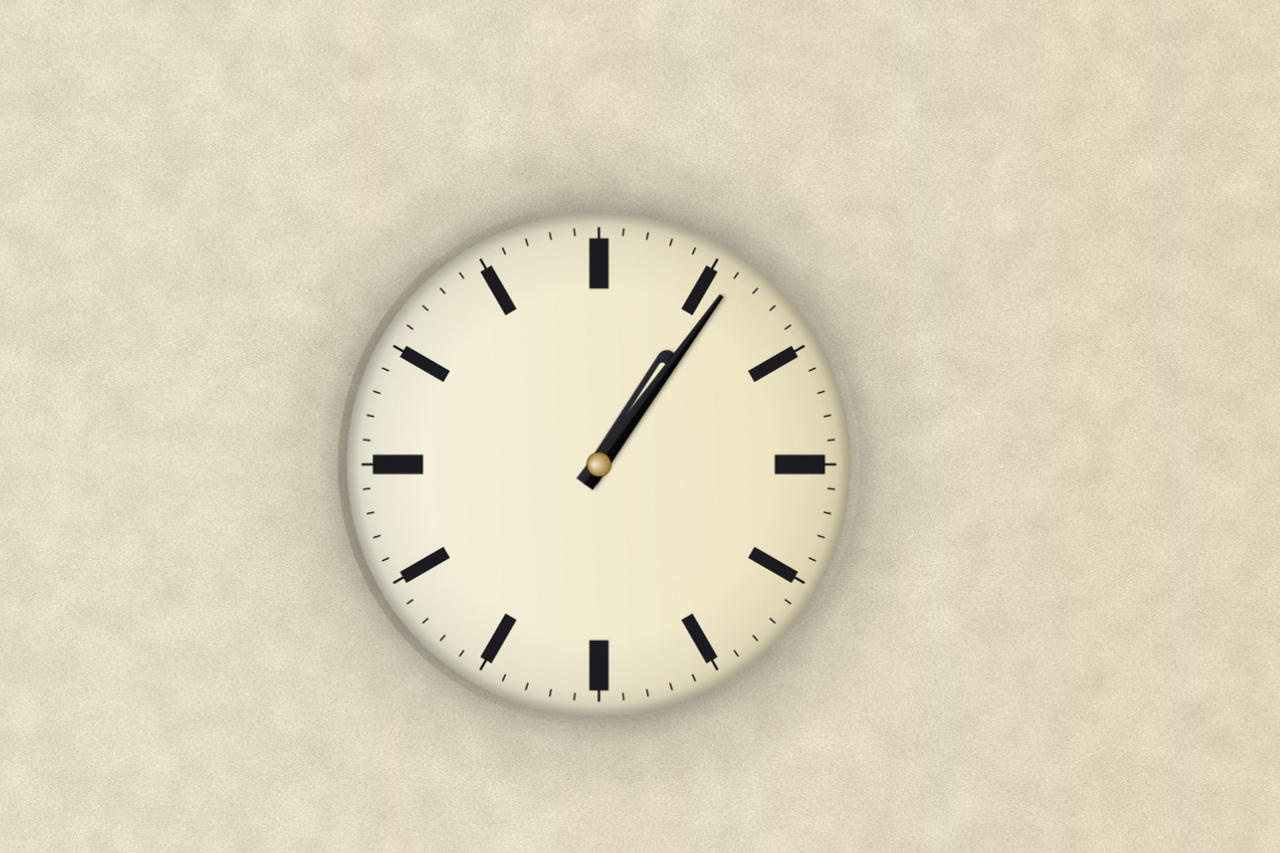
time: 1:06
